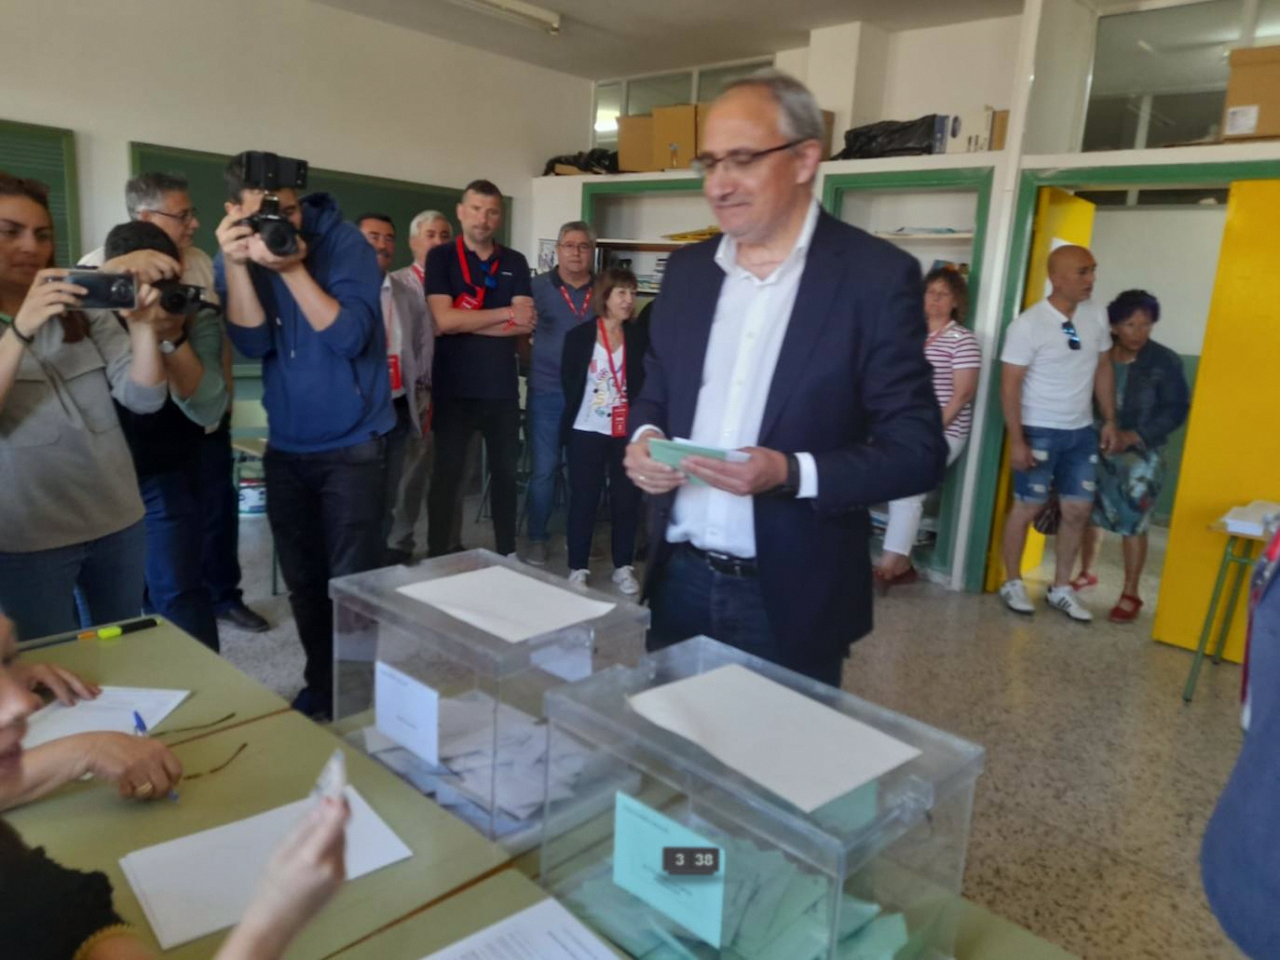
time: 3:38
